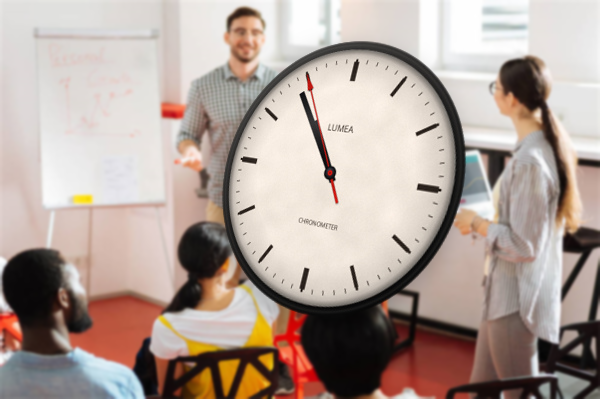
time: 10:53:55
